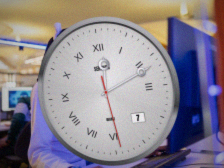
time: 12:11:29
